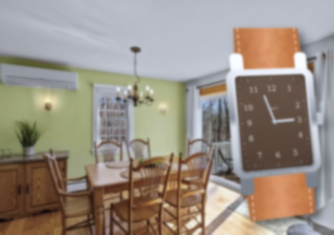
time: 2:57
